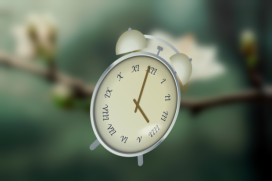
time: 3:59
